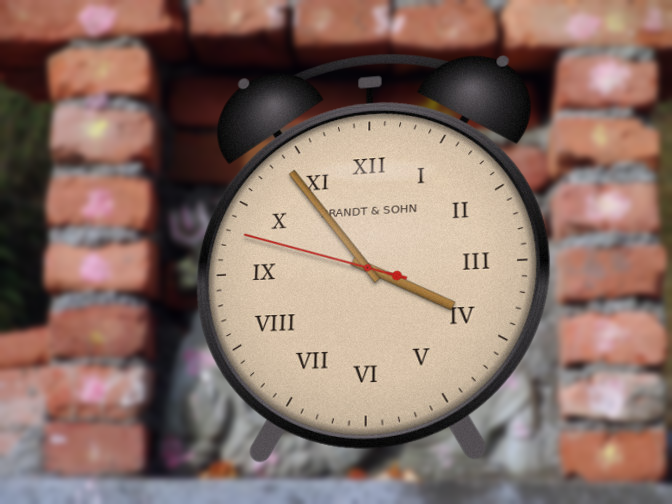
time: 3:53:48
